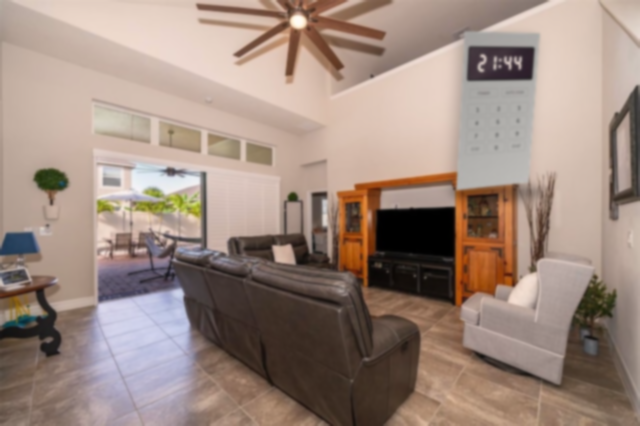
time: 21:44
